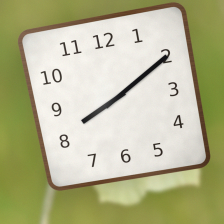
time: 8:10
